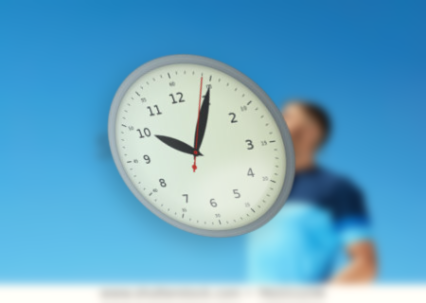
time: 10:05:04
